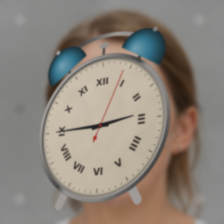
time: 2:45:04
